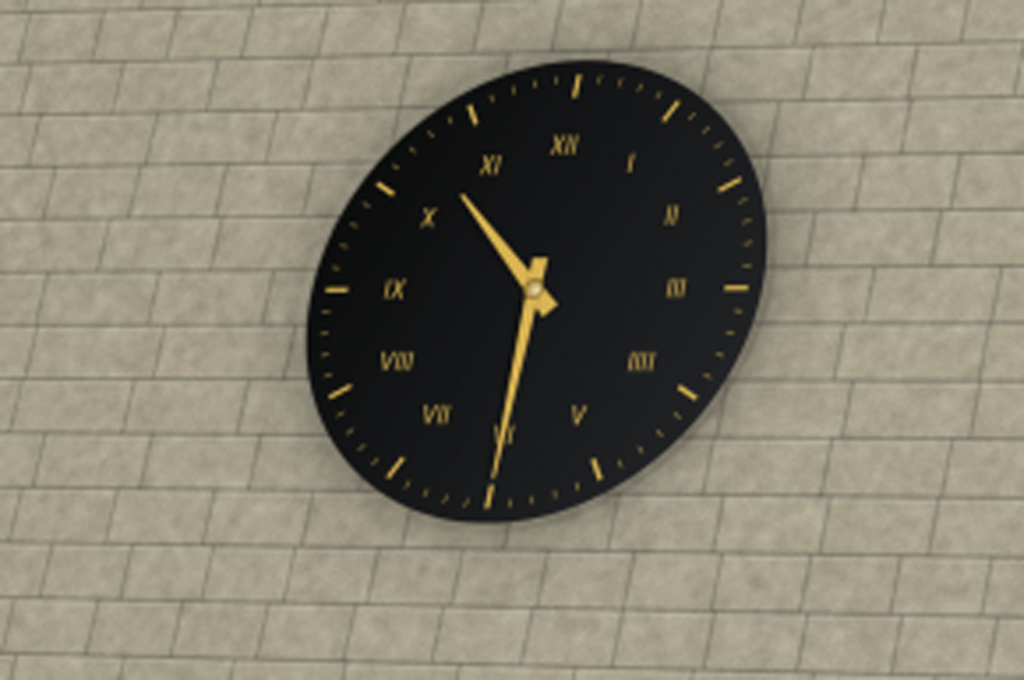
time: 10:30
